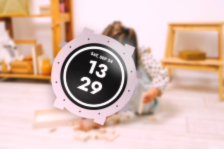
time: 13:29
